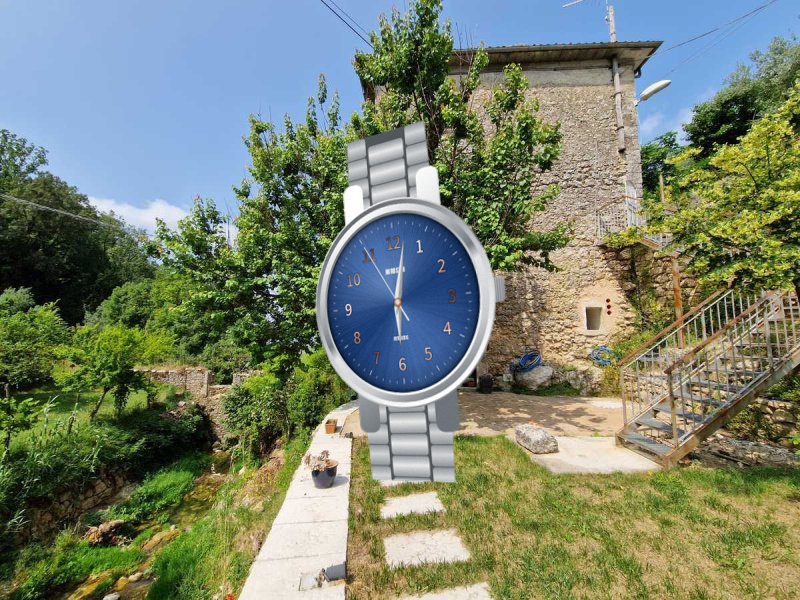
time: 6:01:55
